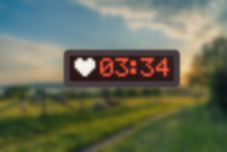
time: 3:34
